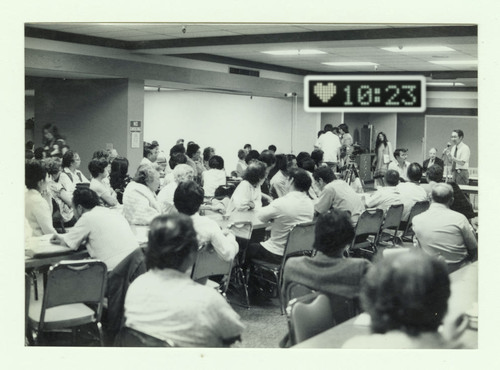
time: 10:23
